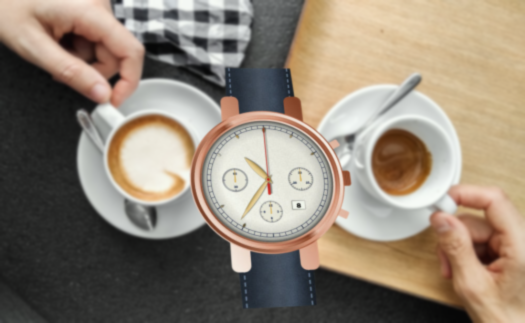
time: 10:36
